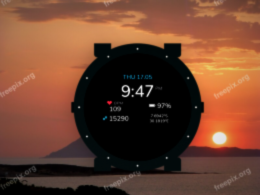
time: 9:47
